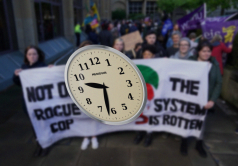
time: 9:32
